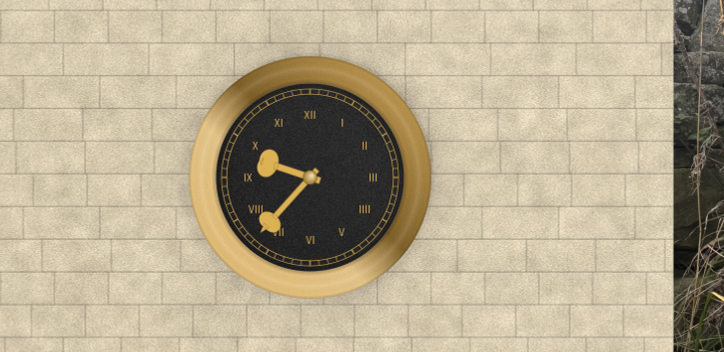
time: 9:37
